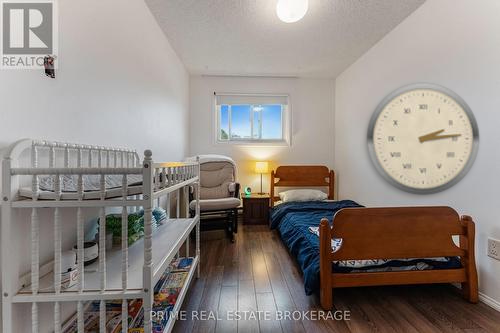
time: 2:14
